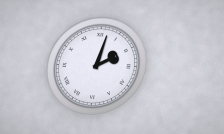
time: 2:02
